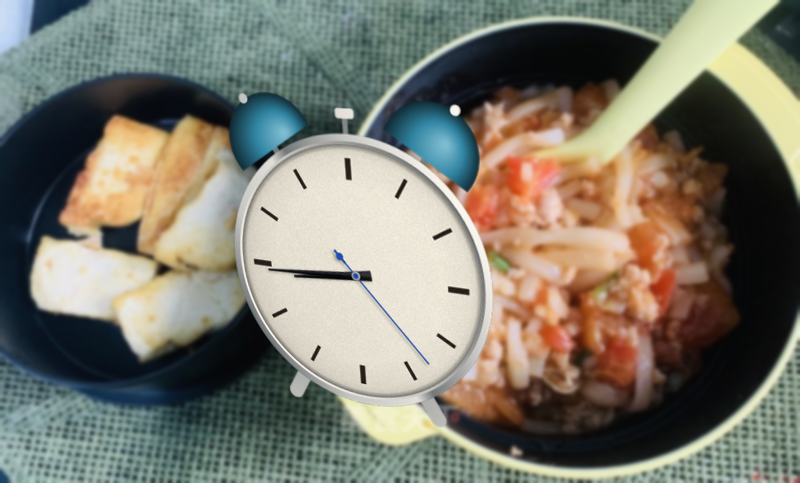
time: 8:44:23
